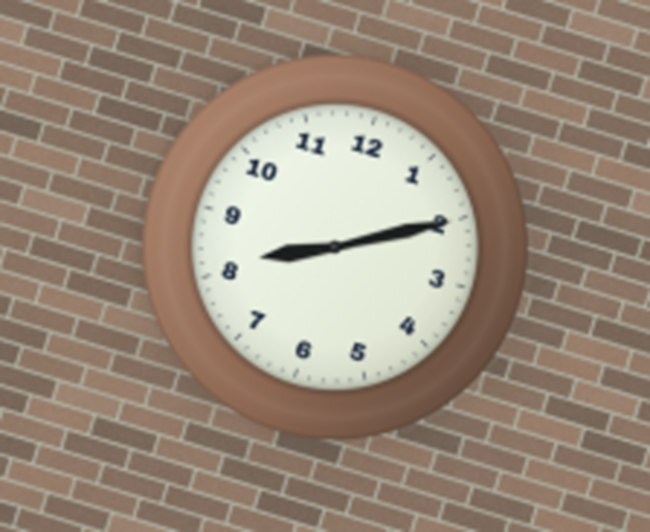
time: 8:10
